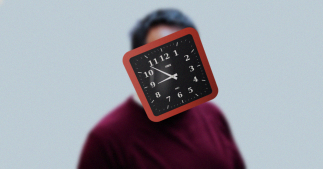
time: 8:53
